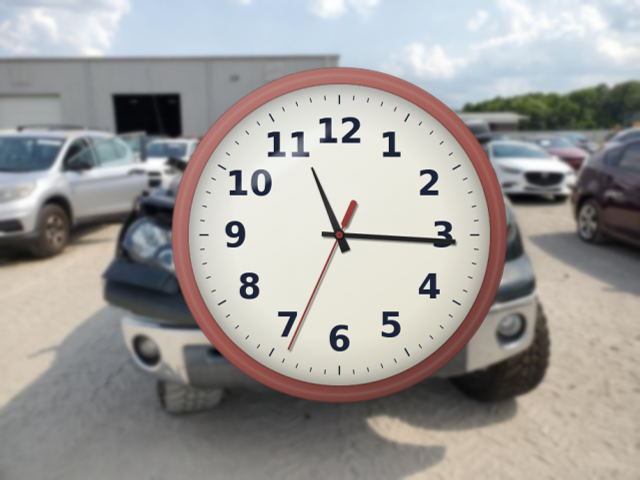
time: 11:15:34
